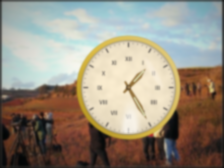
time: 1:25
